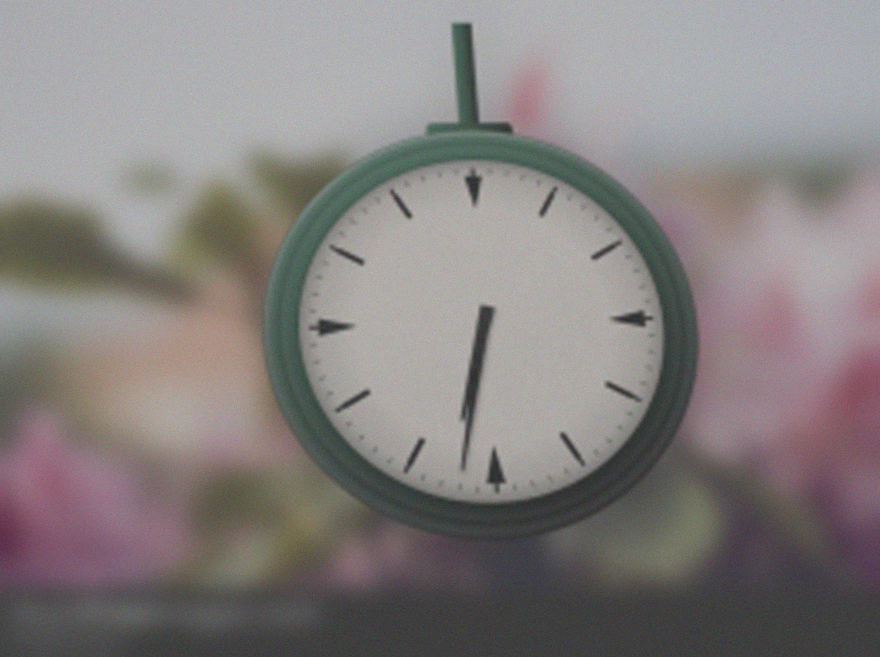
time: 6:32
